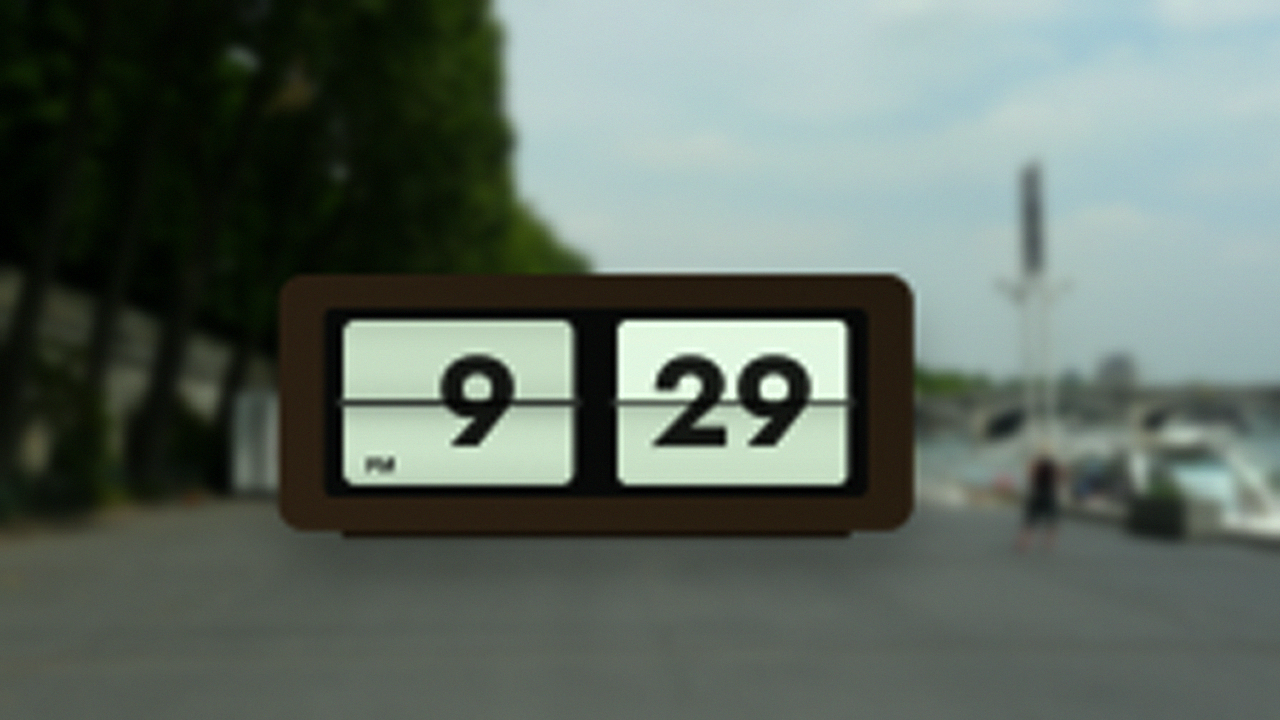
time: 9:29
